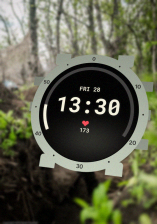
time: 13:30
